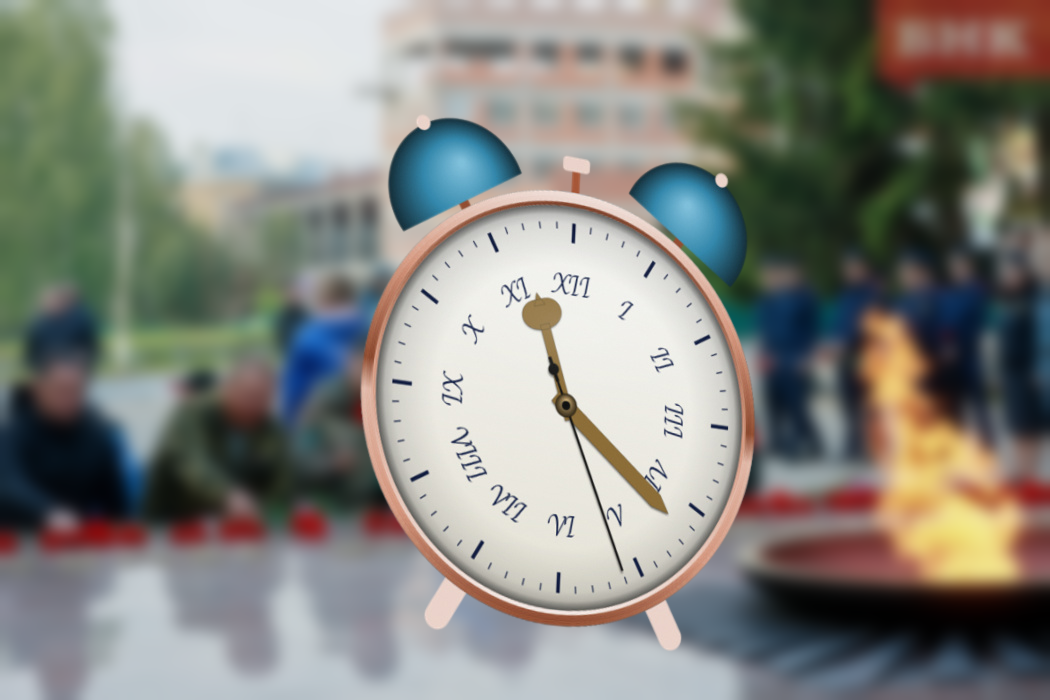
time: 11:21:26
